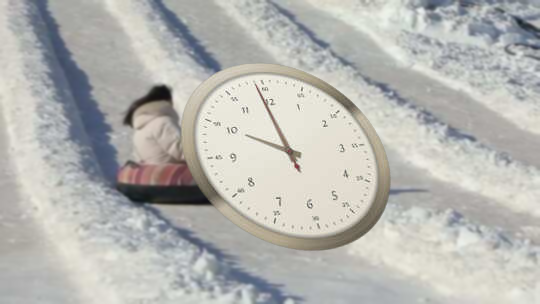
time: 9:58:59
